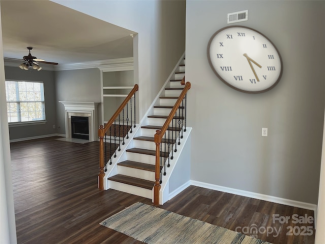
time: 4:28
